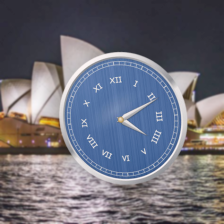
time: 4:11
